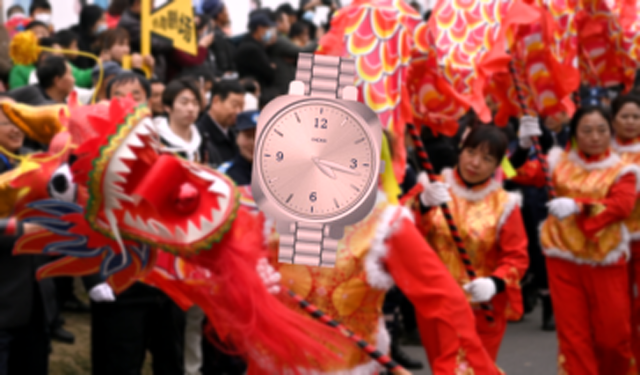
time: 4:17
